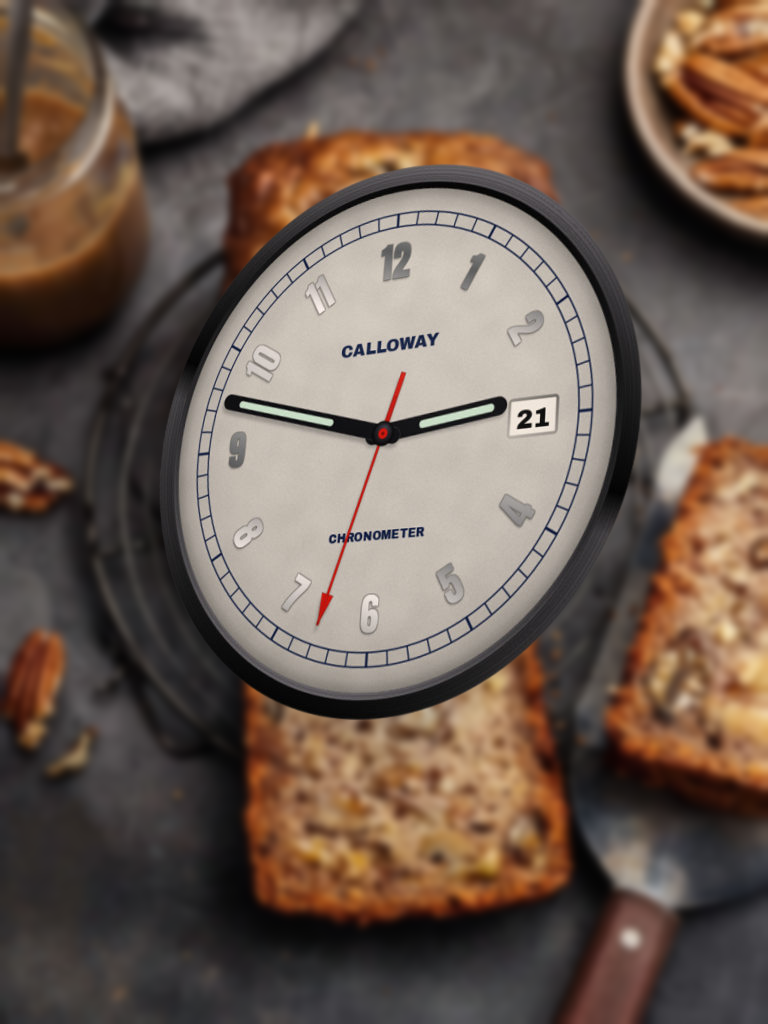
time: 2:47:33
